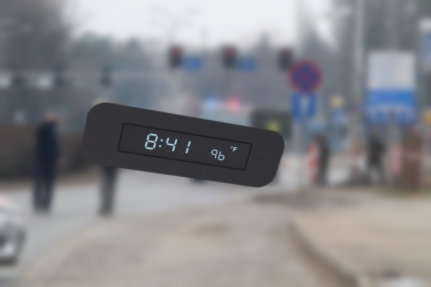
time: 8:41
